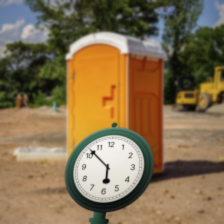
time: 5:52
